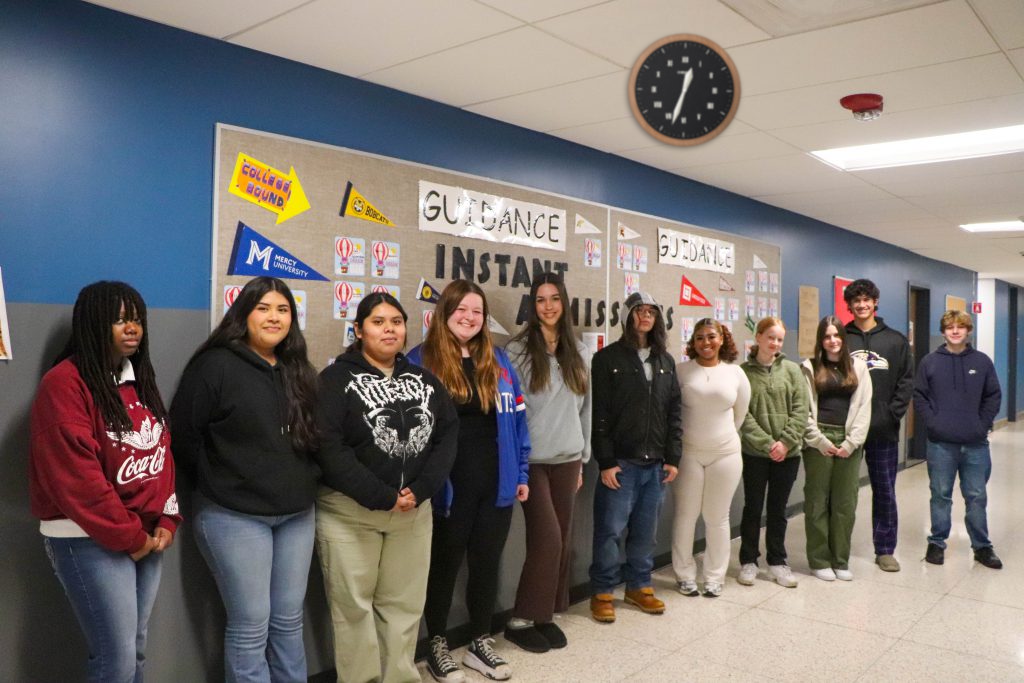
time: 12:33
